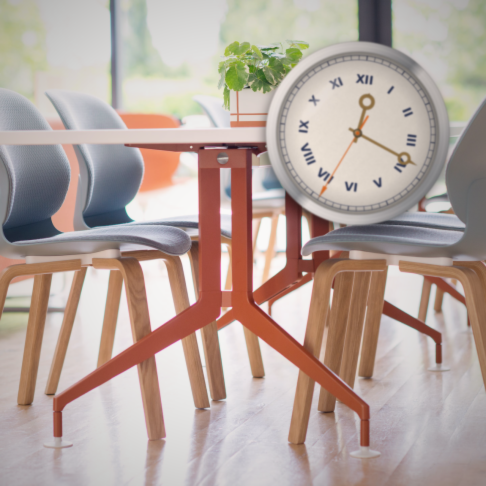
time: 12:18:34
